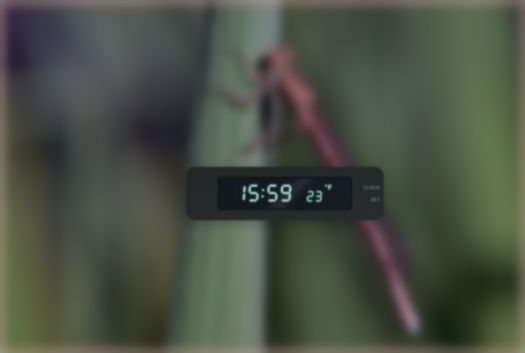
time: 15:59
